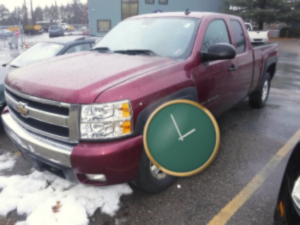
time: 1:56
